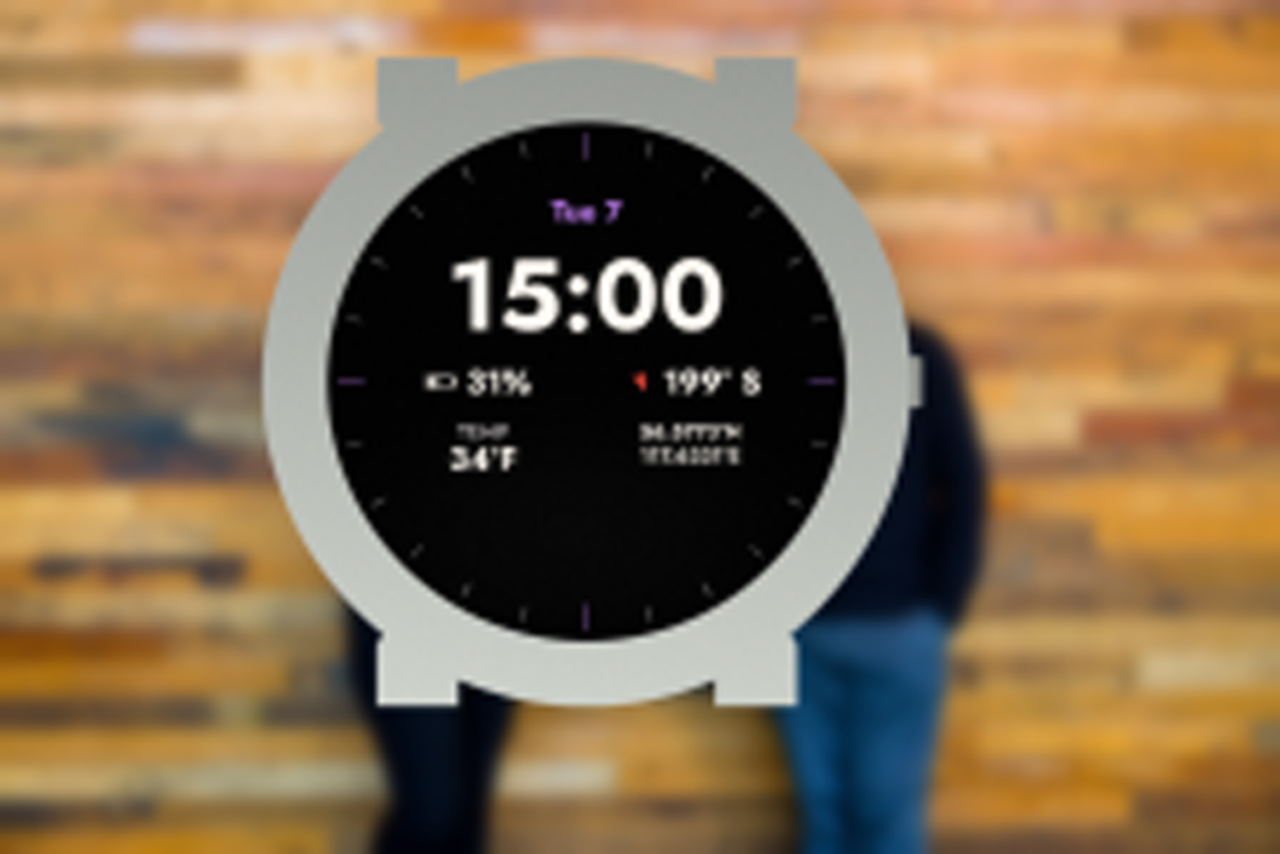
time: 15:00
